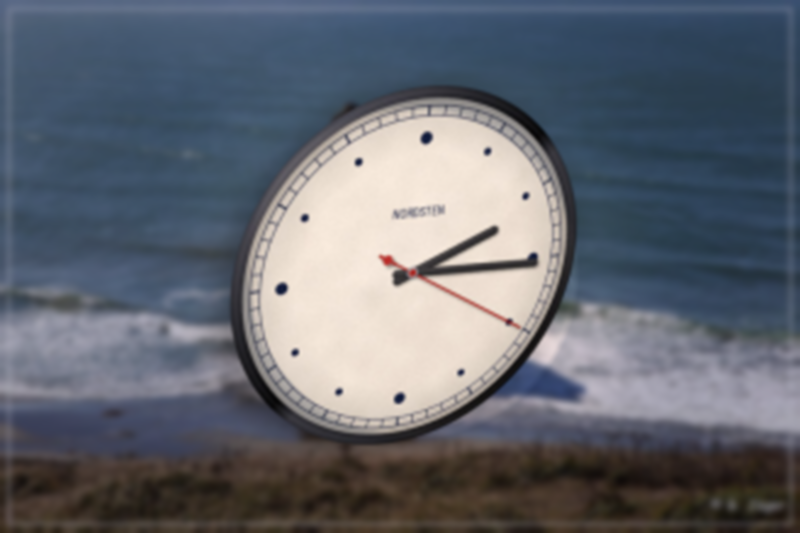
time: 2:15:20
